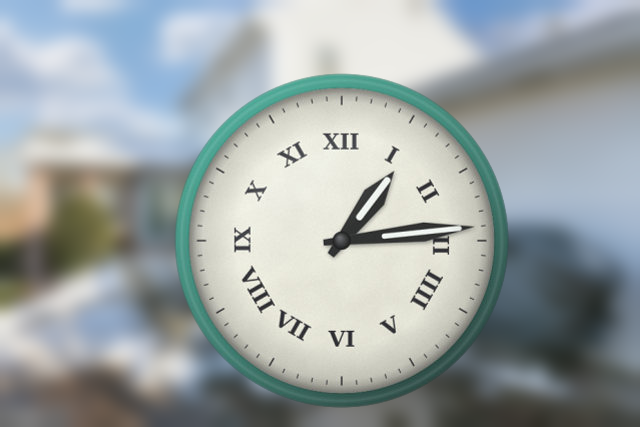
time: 1:14
